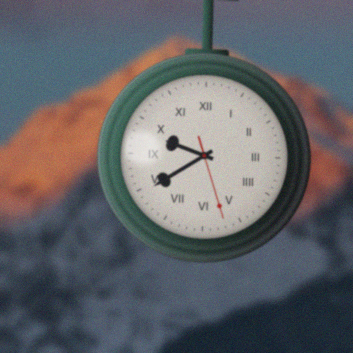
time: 9:39:27
